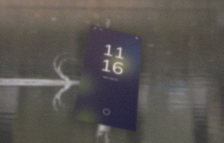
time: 11:16
